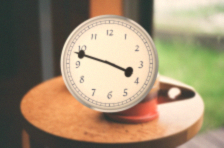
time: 3:48
